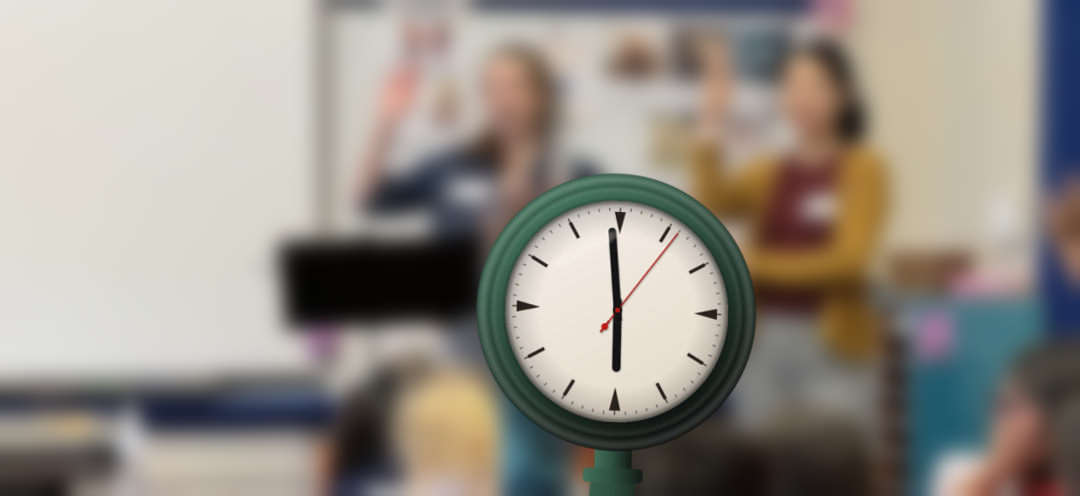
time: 5:59:06
